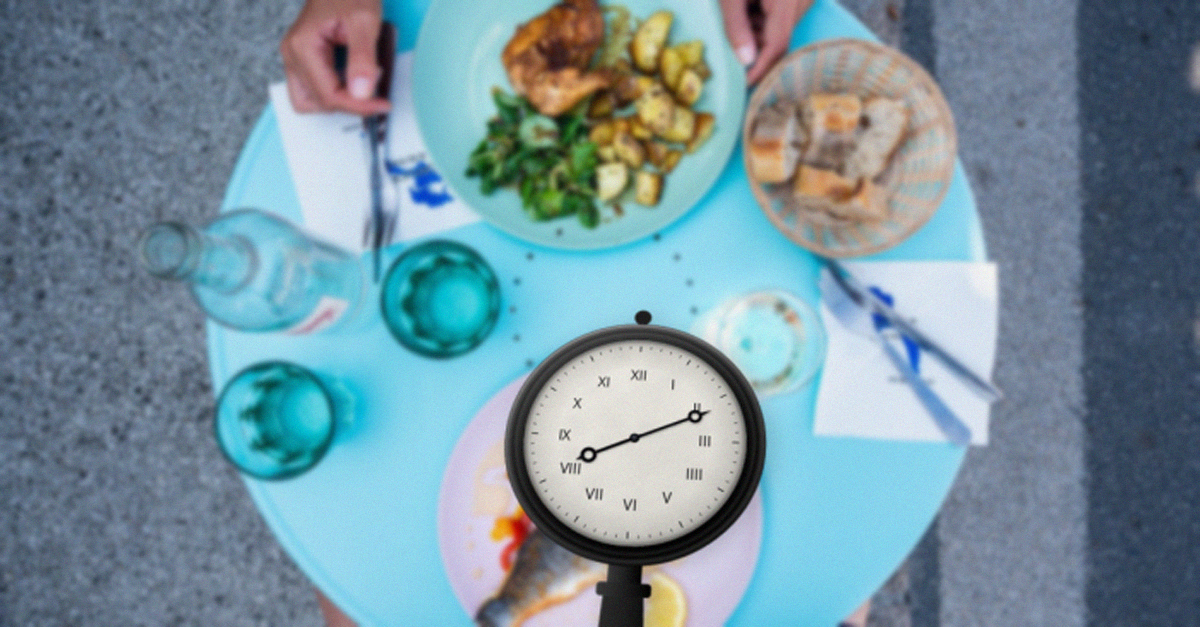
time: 8:11
